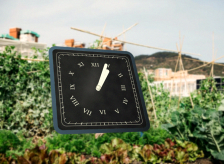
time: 1:04
